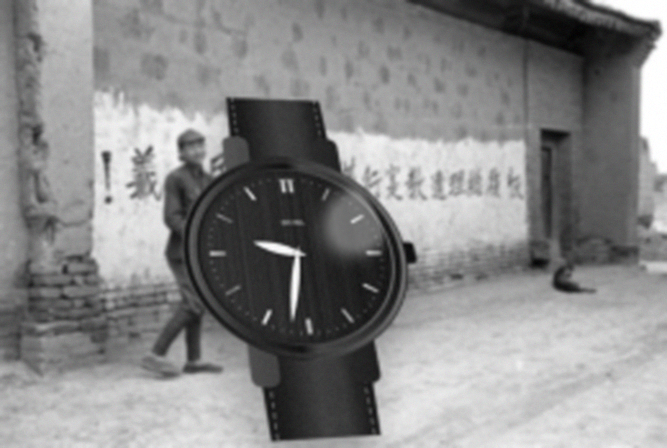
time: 9:32
